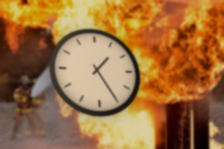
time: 1:25
